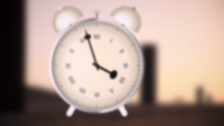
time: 3:57
